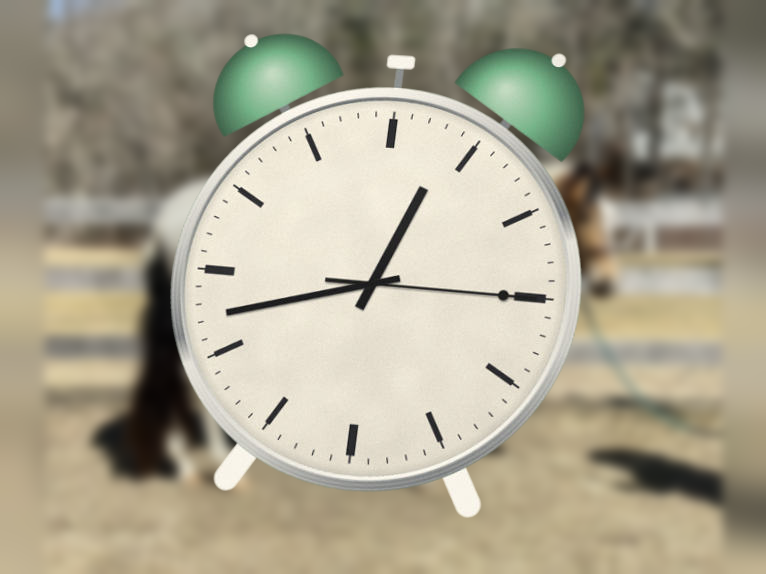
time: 12:42:15
